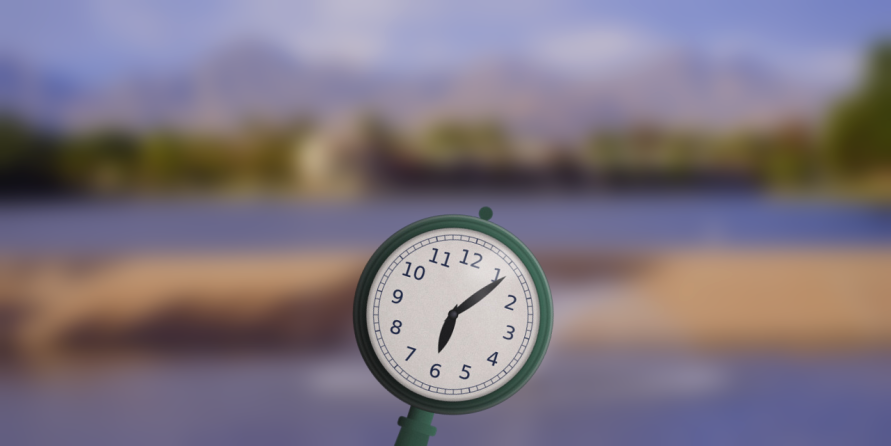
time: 6:06
